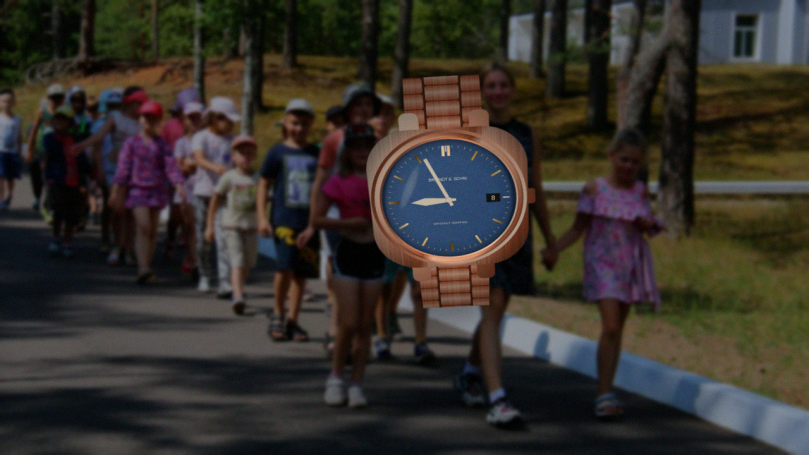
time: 8:56
